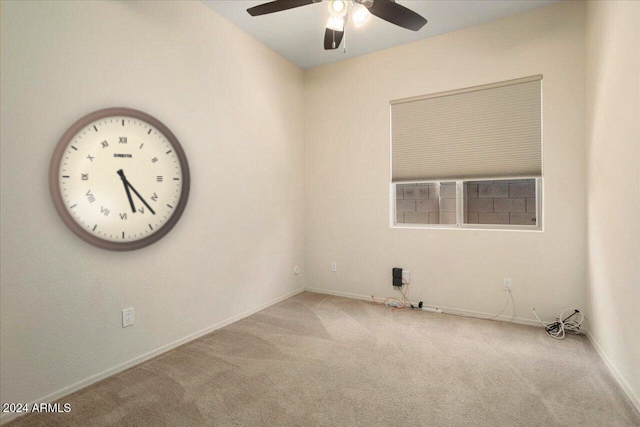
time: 5:23
